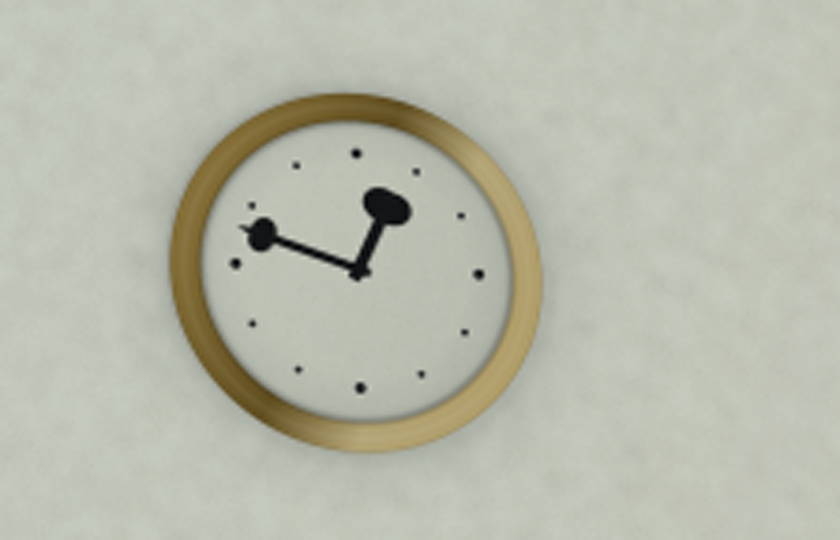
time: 12:48
